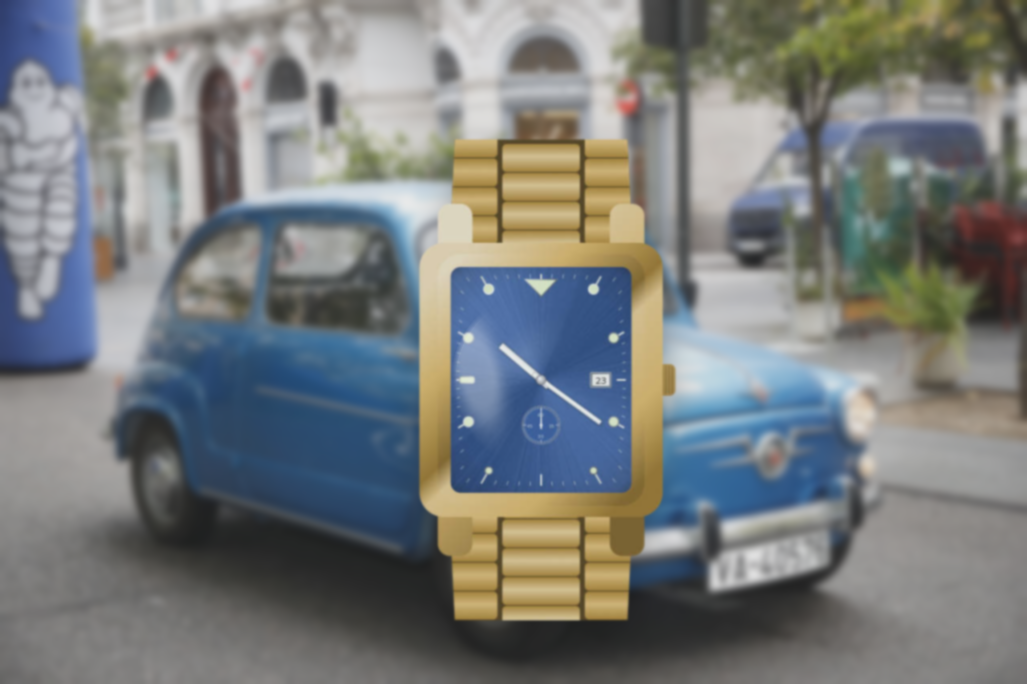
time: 10:21
